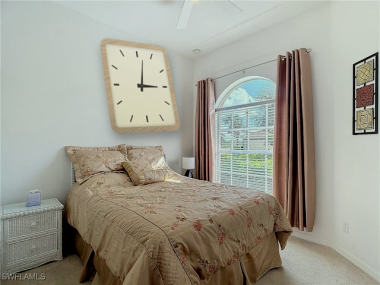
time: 3:02
